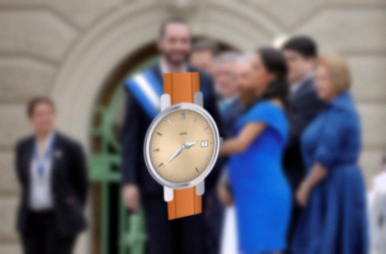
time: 2:39
